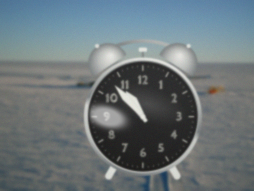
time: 10:53
